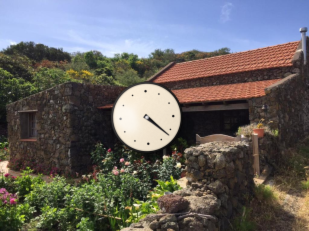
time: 4:22
